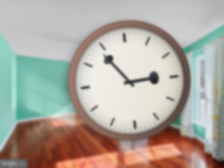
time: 2:54
